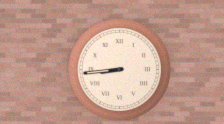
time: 8:44
